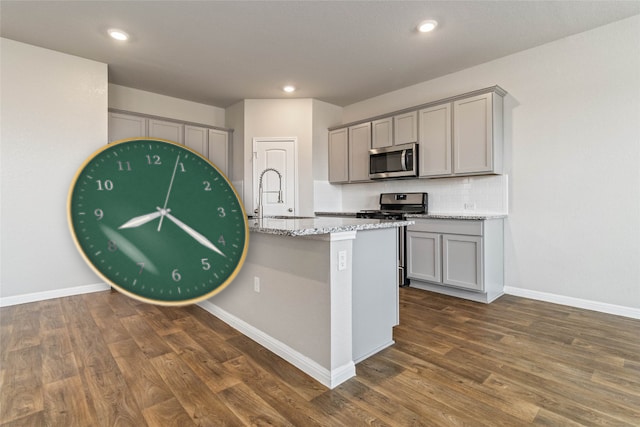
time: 8:22:04
